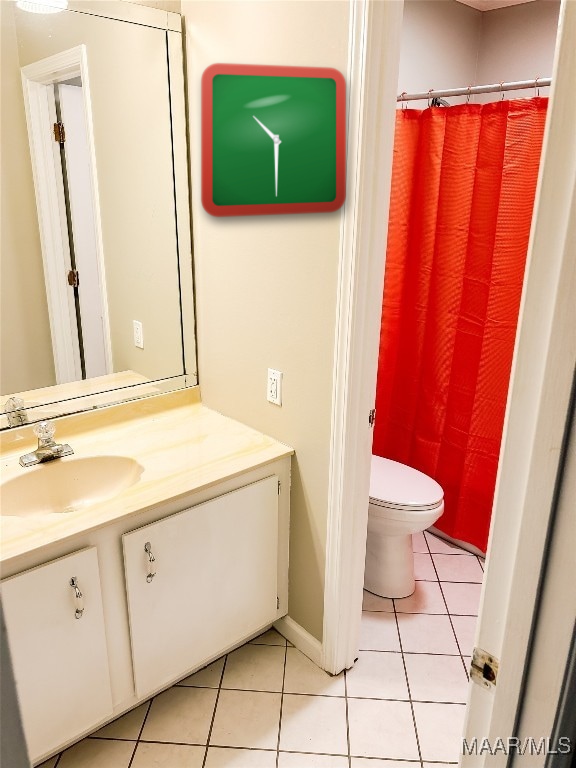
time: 10:30
